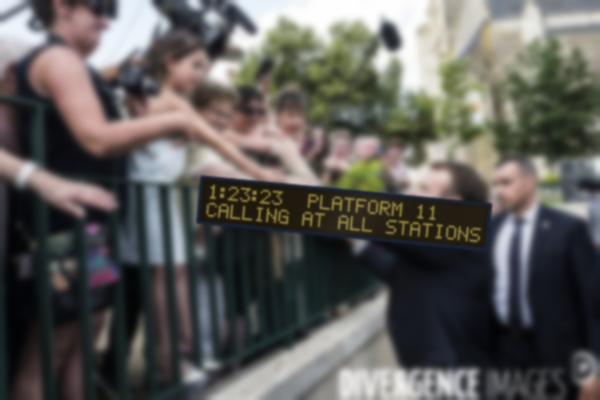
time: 1:23:23
